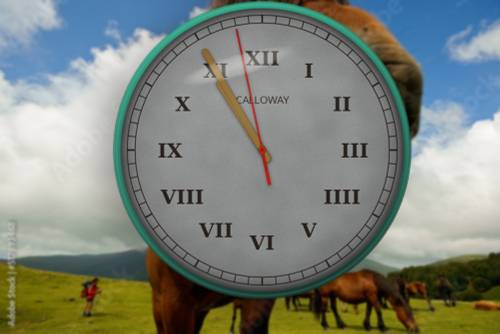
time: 10:54:58
